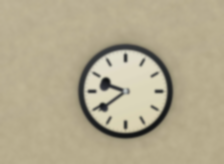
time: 9:39
